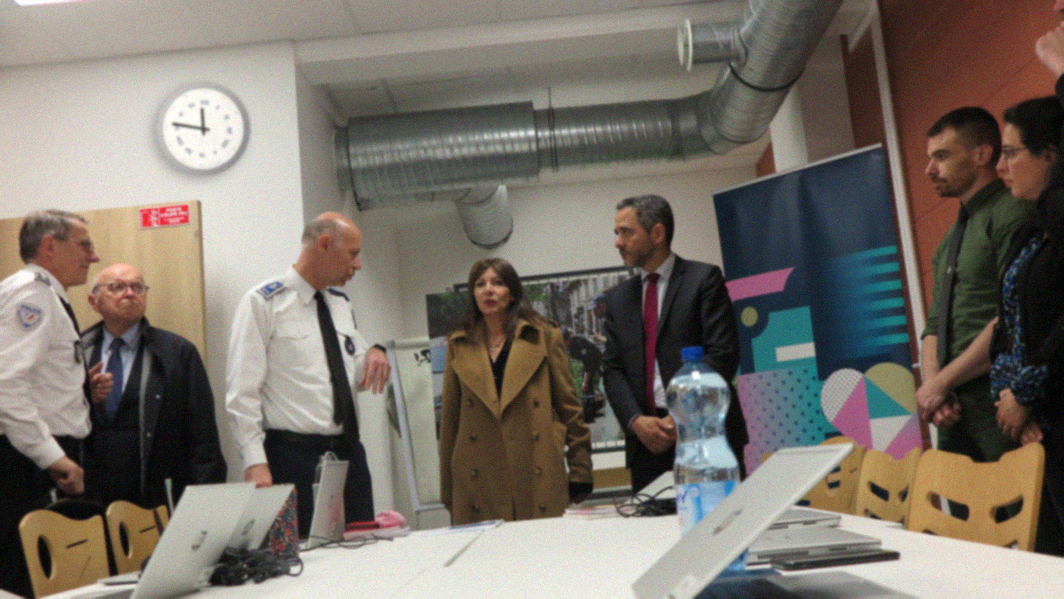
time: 11:46
